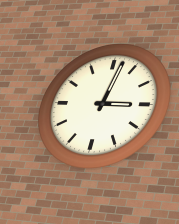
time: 3:02
